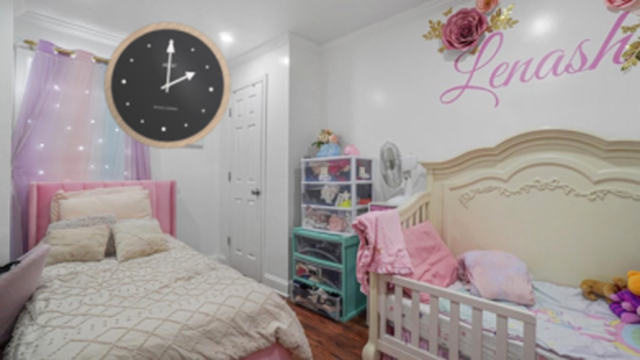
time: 2:00
